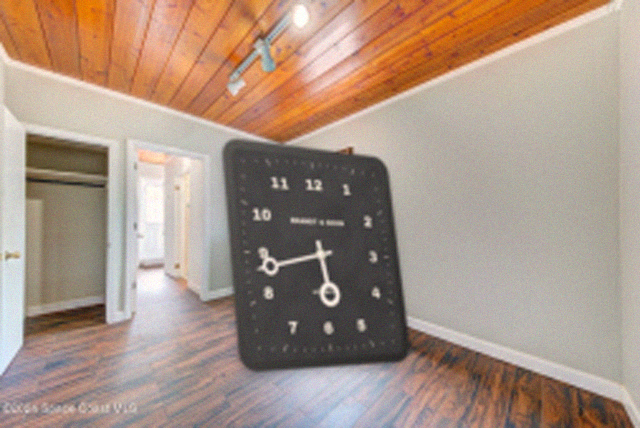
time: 5:43
